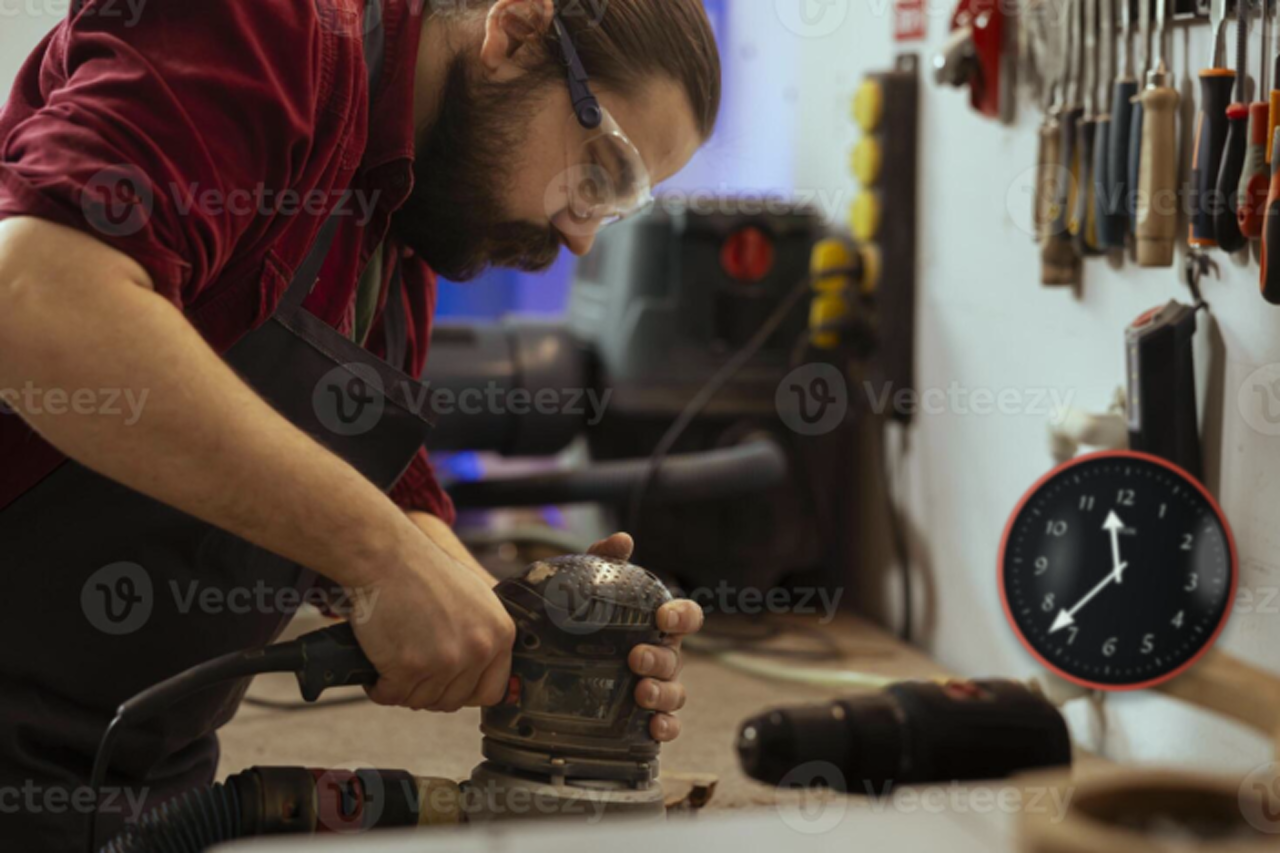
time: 11:37
